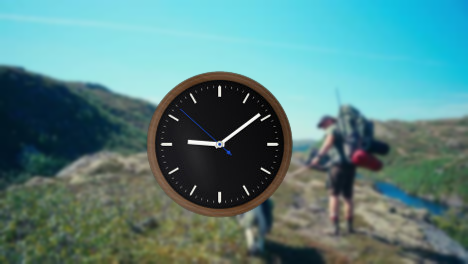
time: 9:08:52
